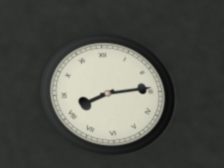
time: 8:14
